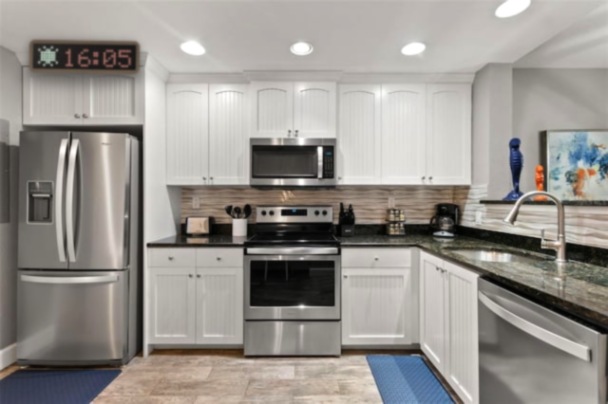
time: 16:05
